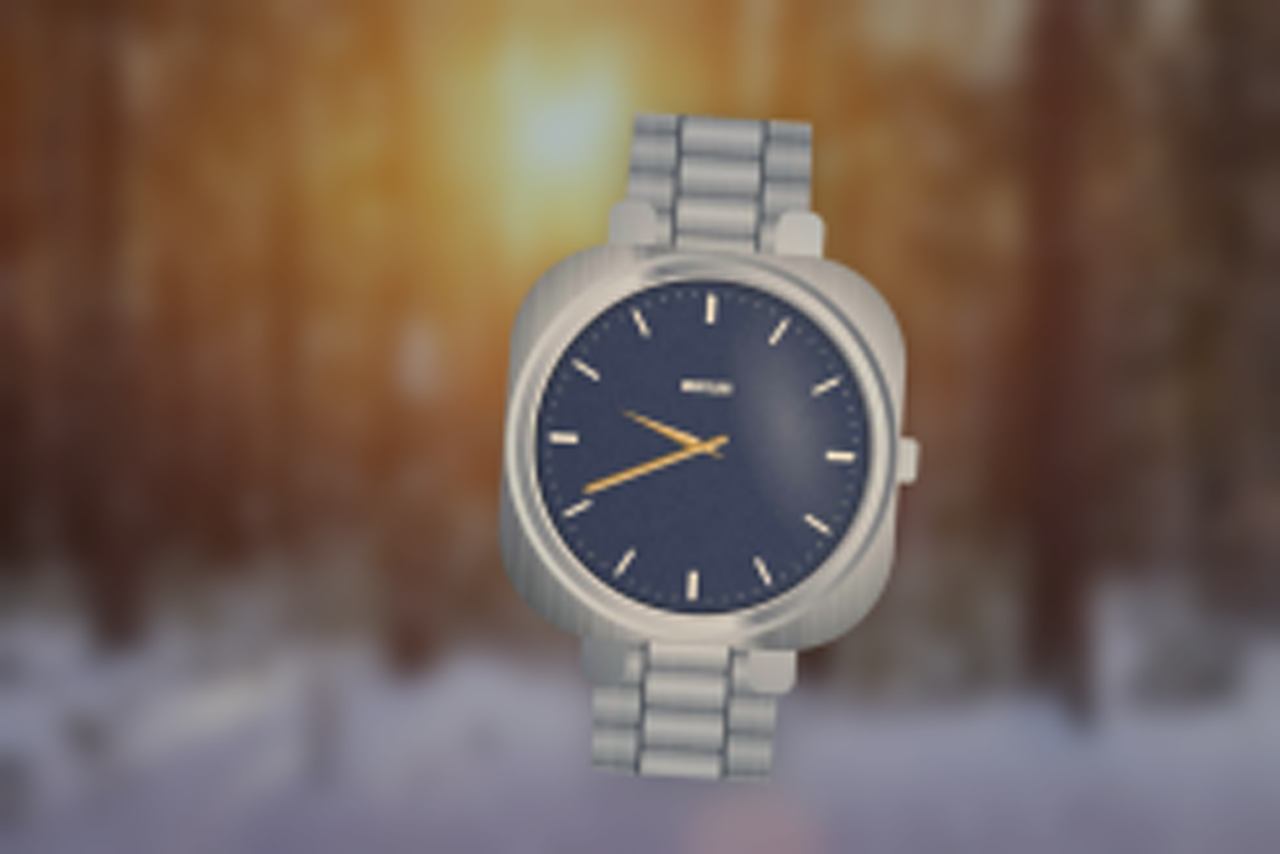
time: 9:41
